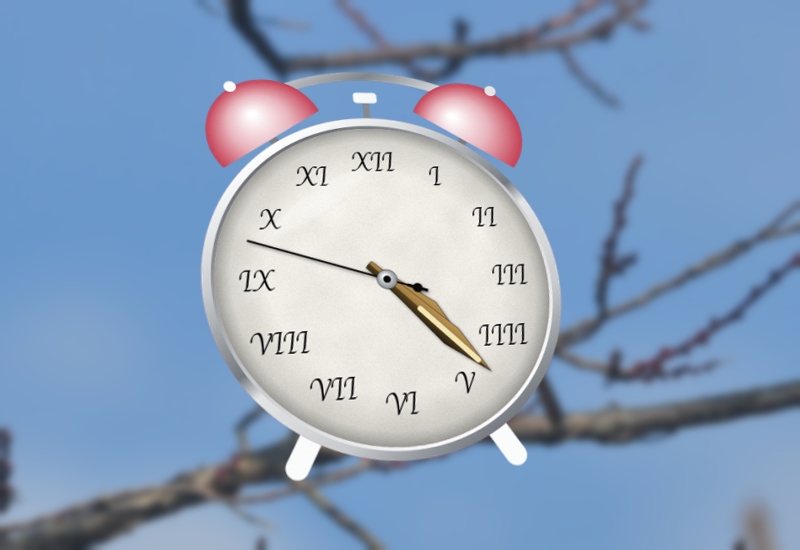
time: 4:22:48
